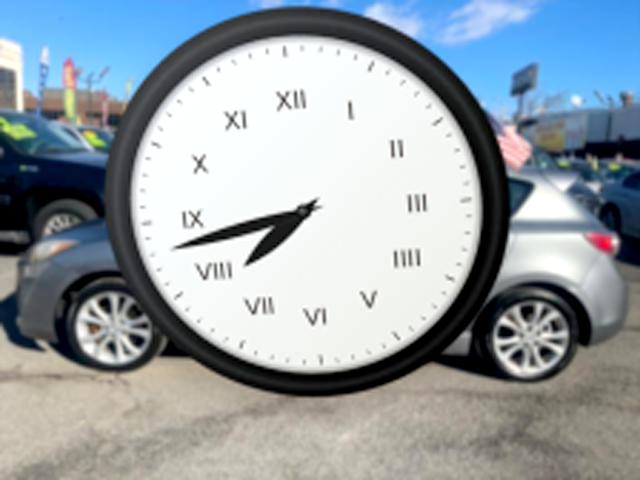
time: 7:43
